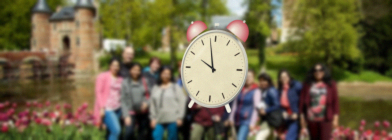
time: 9:58
